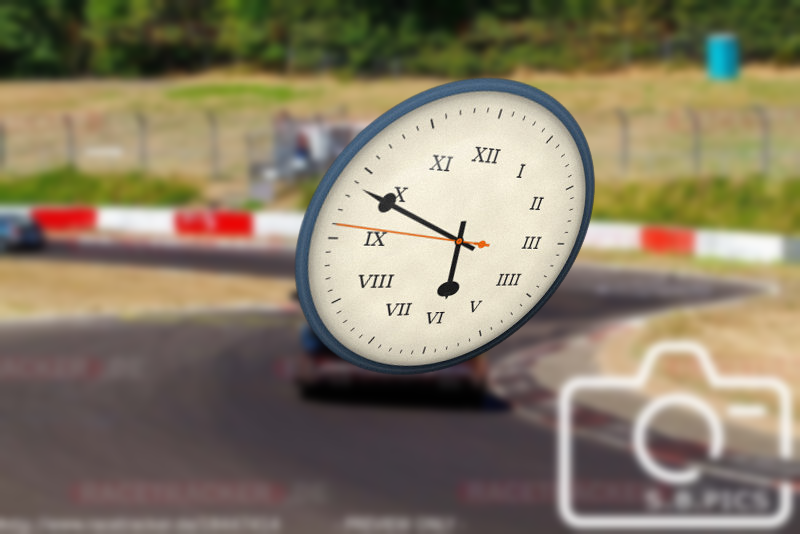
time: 5:48:46
